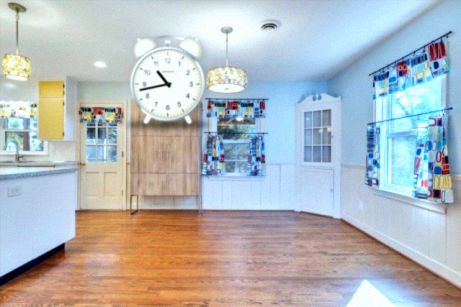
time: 10:43
